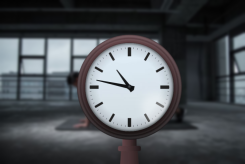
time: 10:47
